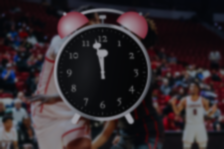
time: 11:58
